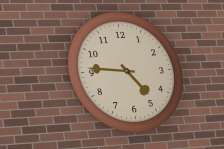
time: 4:46
